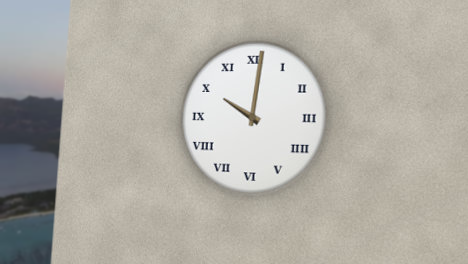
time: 10:01
